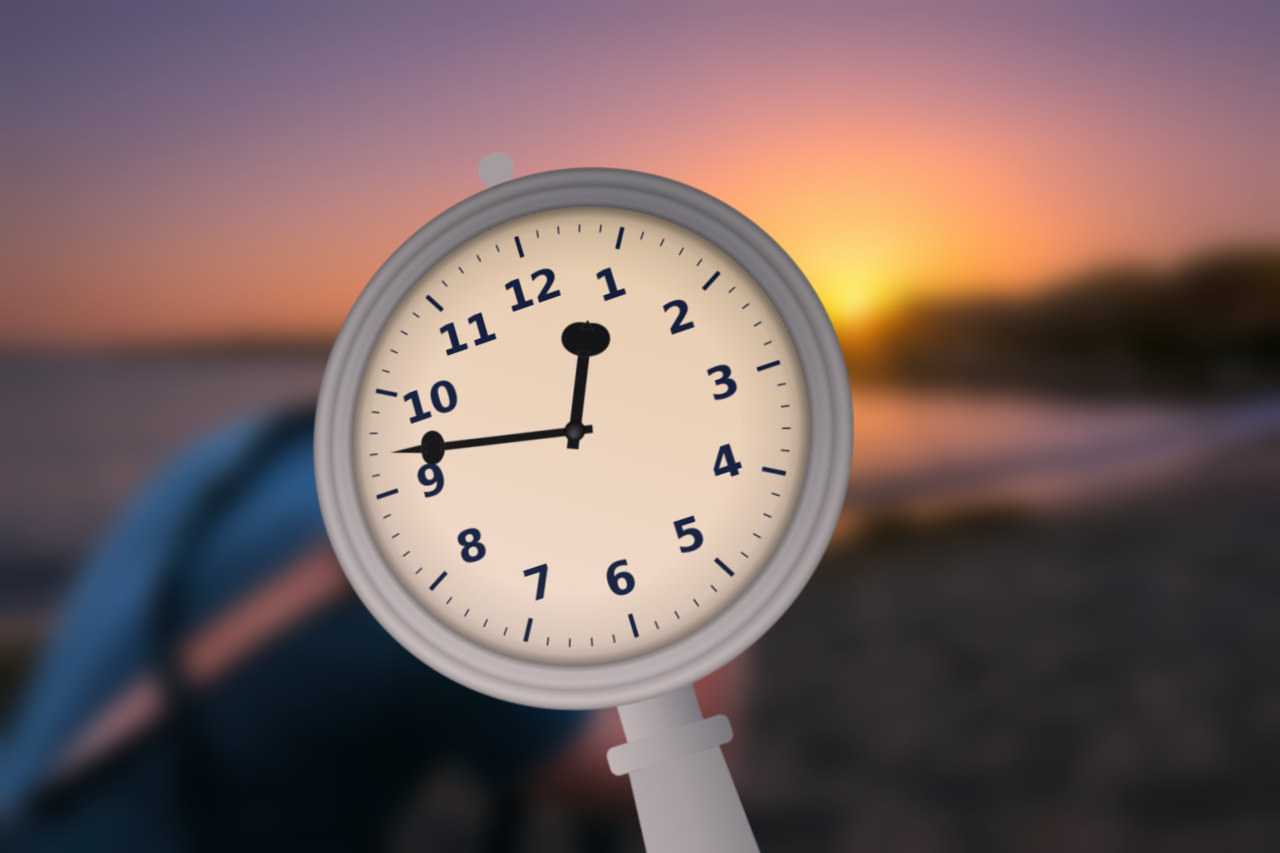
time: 12:47
